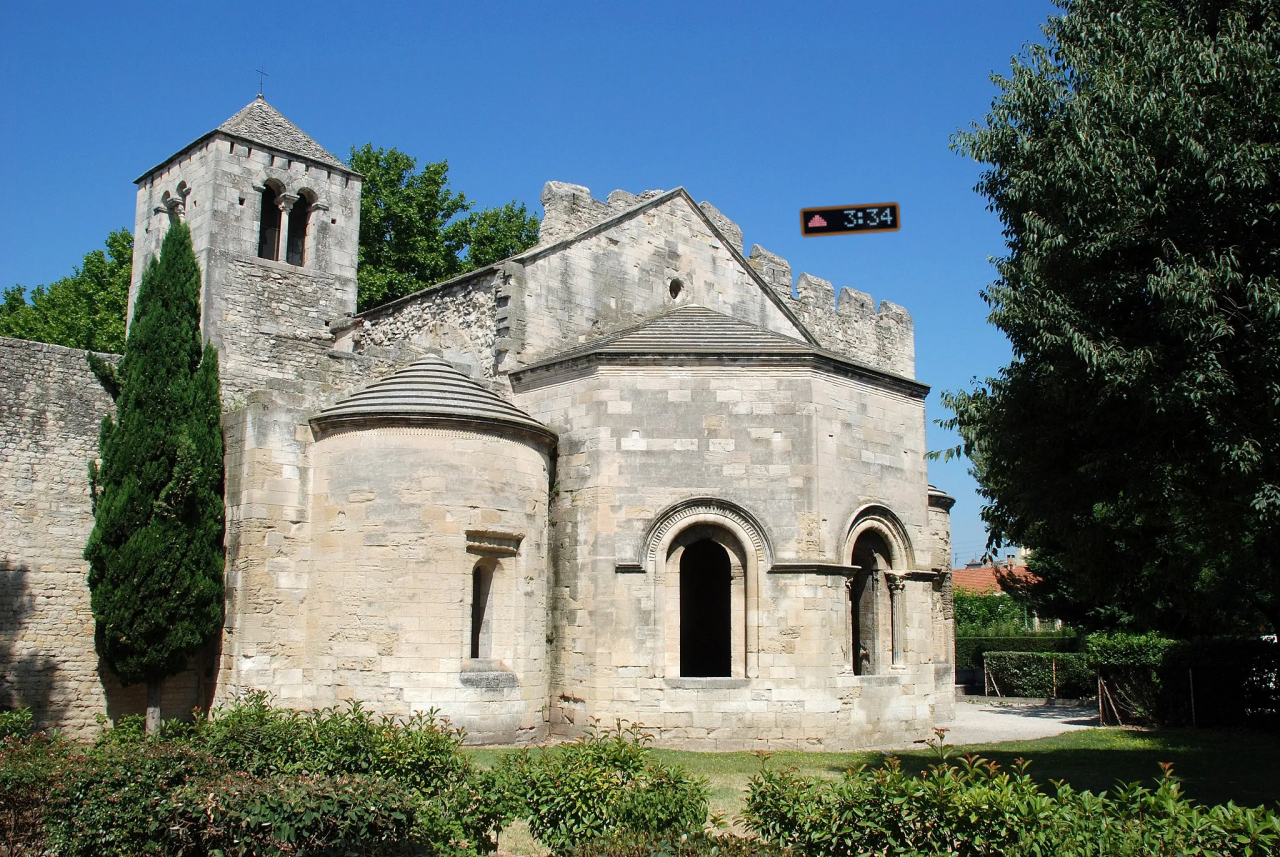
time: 3:34
